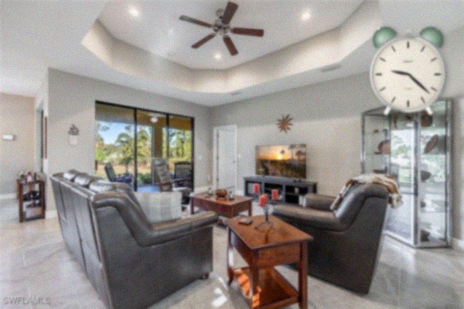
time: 9:22
